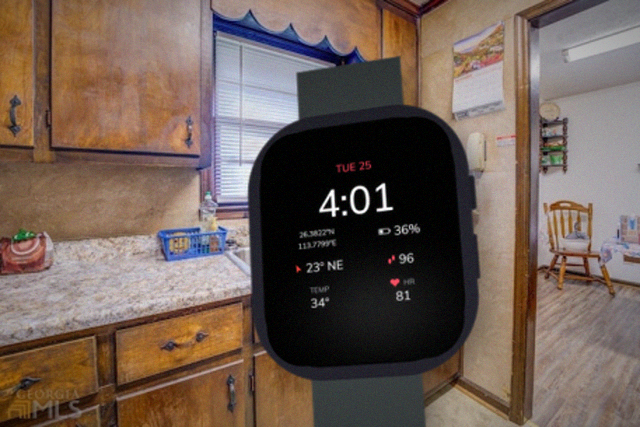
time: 4:01
